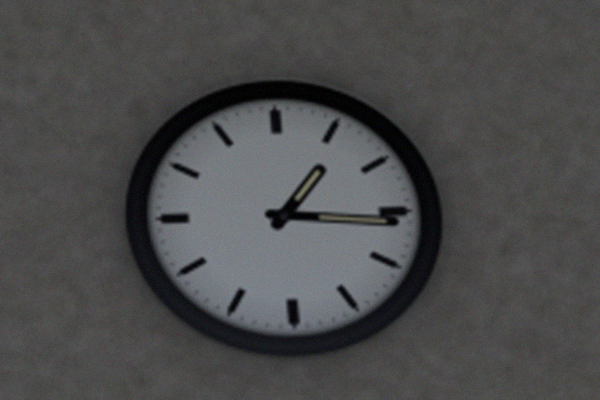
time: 1:16
